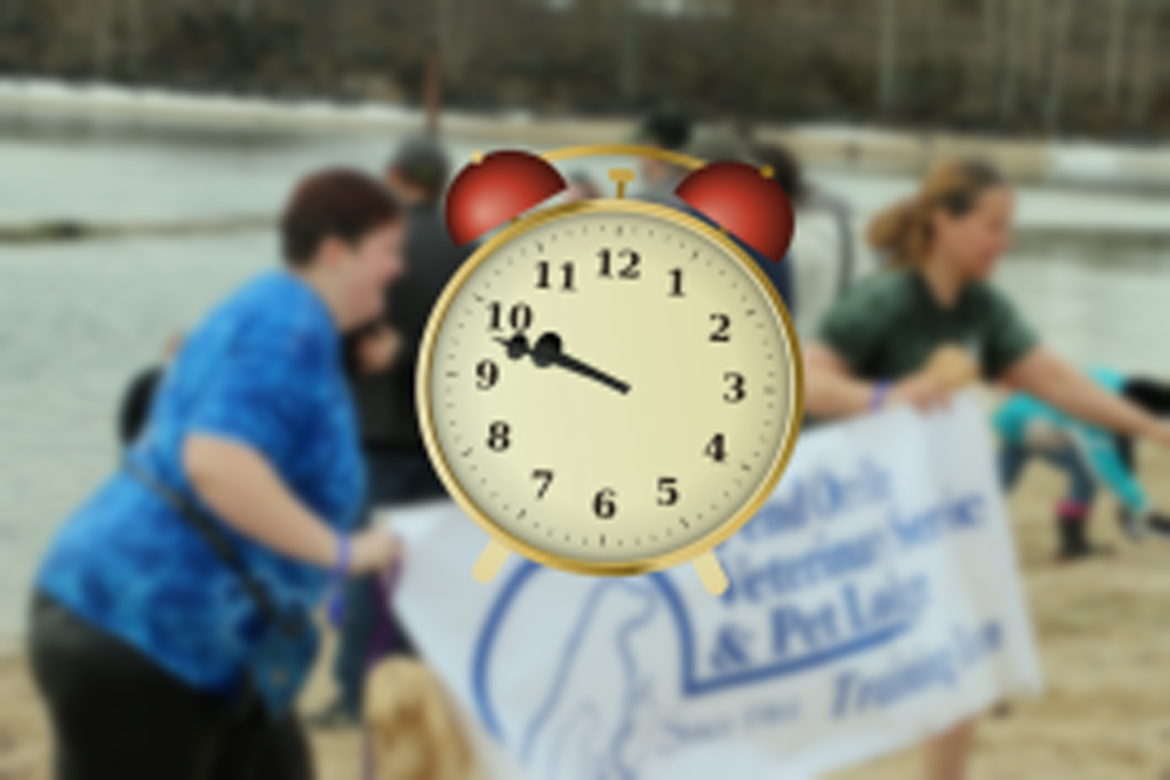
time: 9:48
